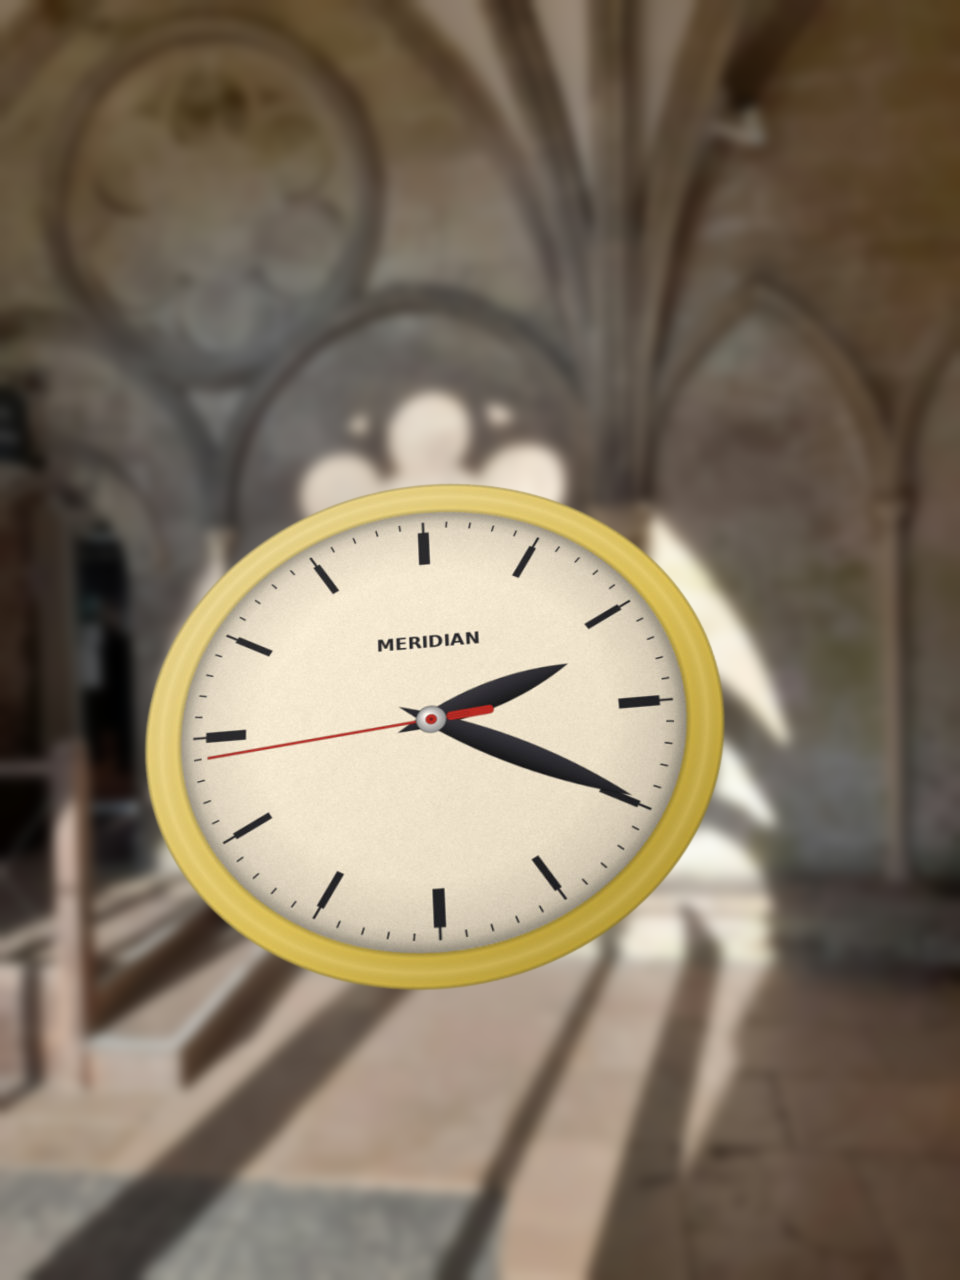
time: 2:19:44
